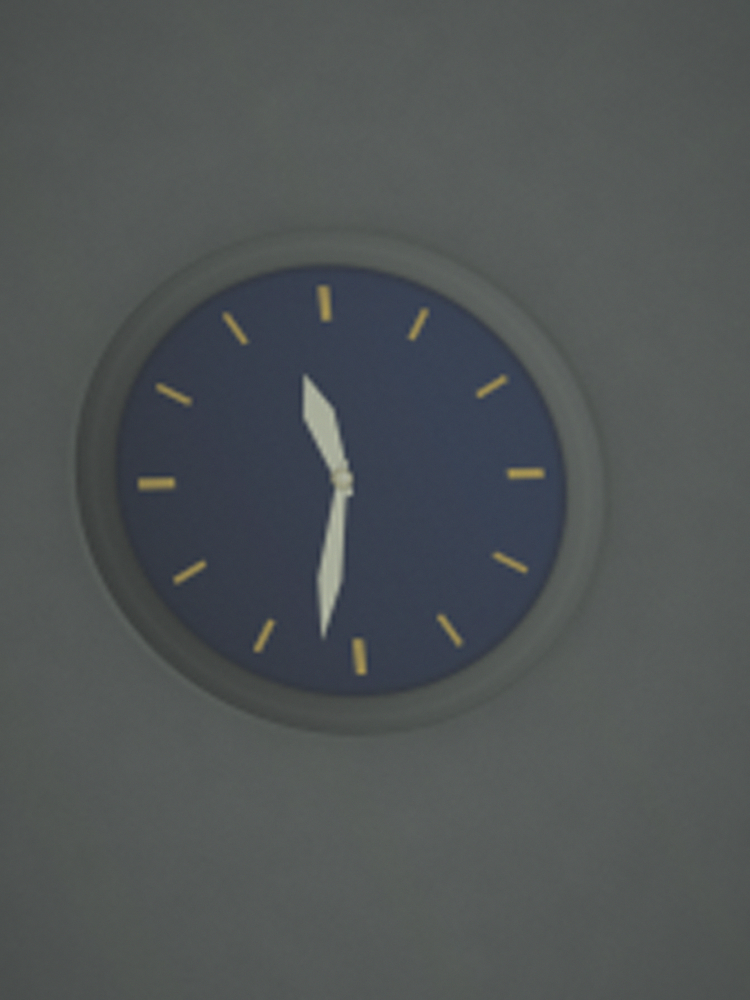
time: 11:32
